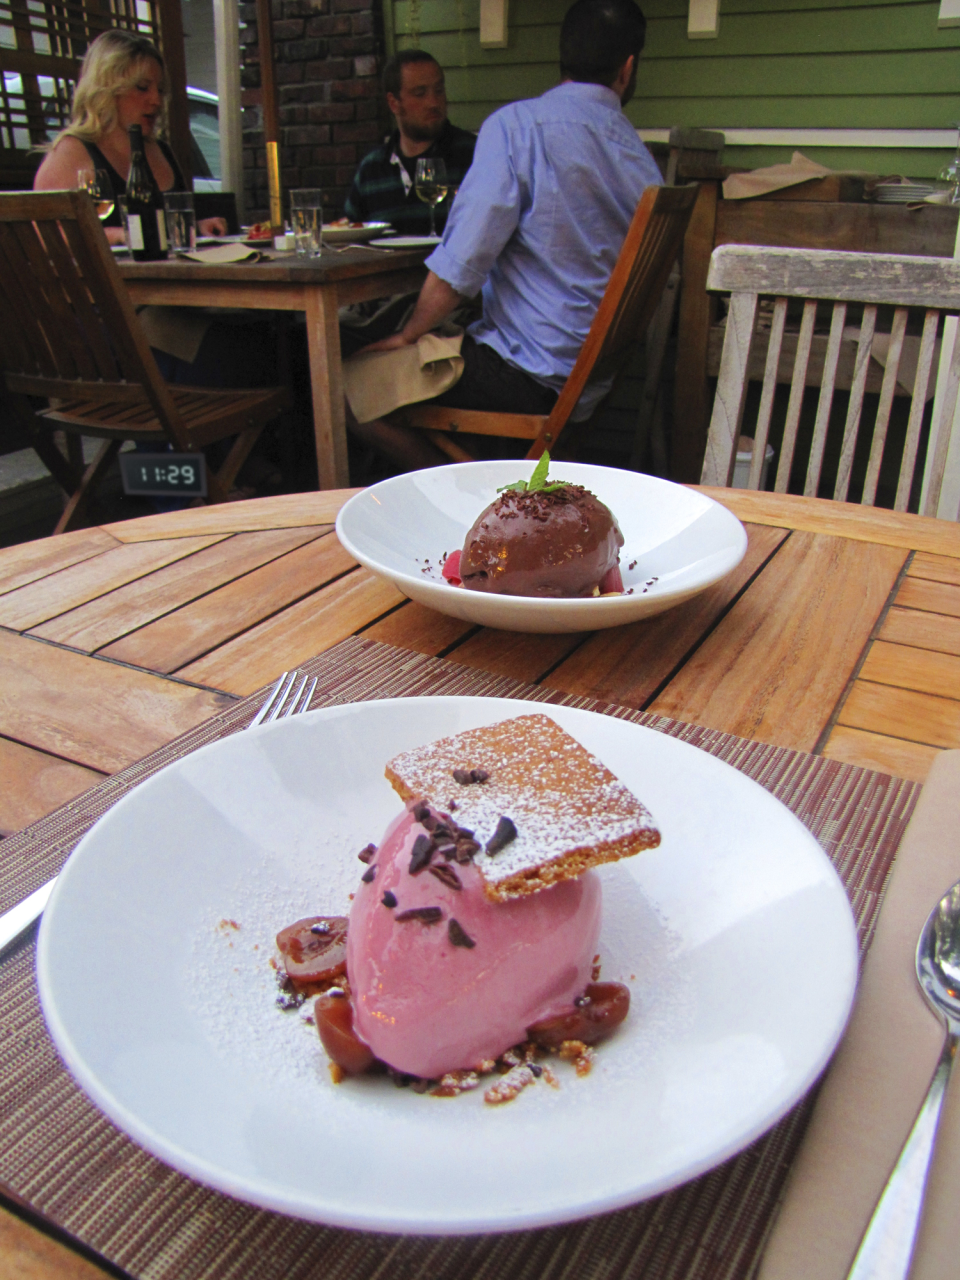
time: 11:29
